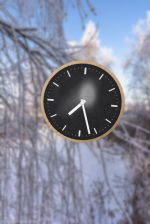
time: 7:27
